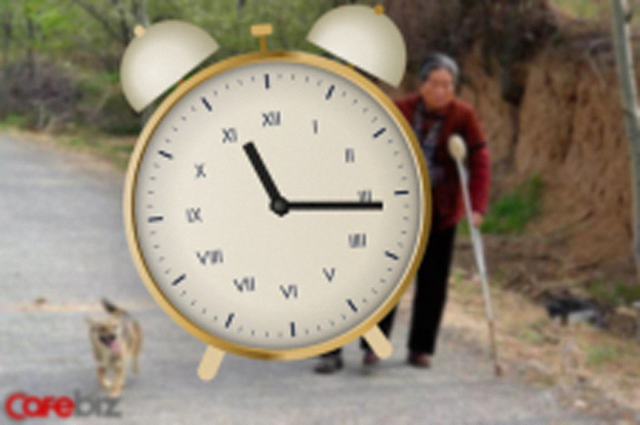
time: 11:16
